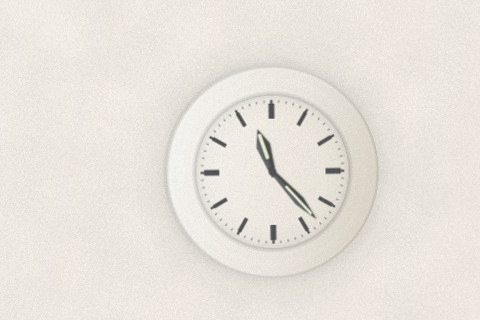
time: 11:23
